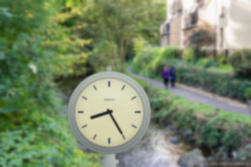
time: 8:25
